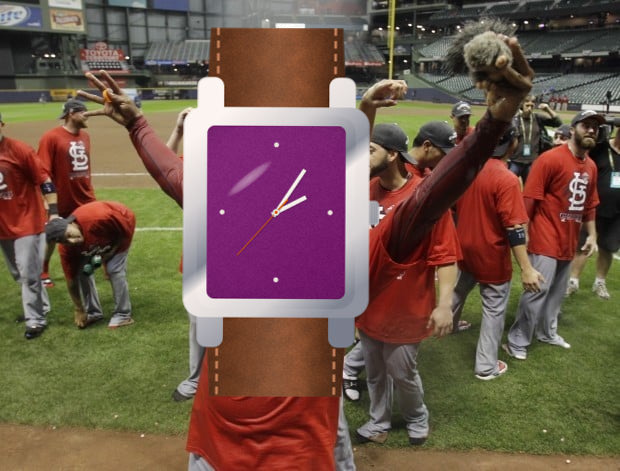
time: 2:05:37
